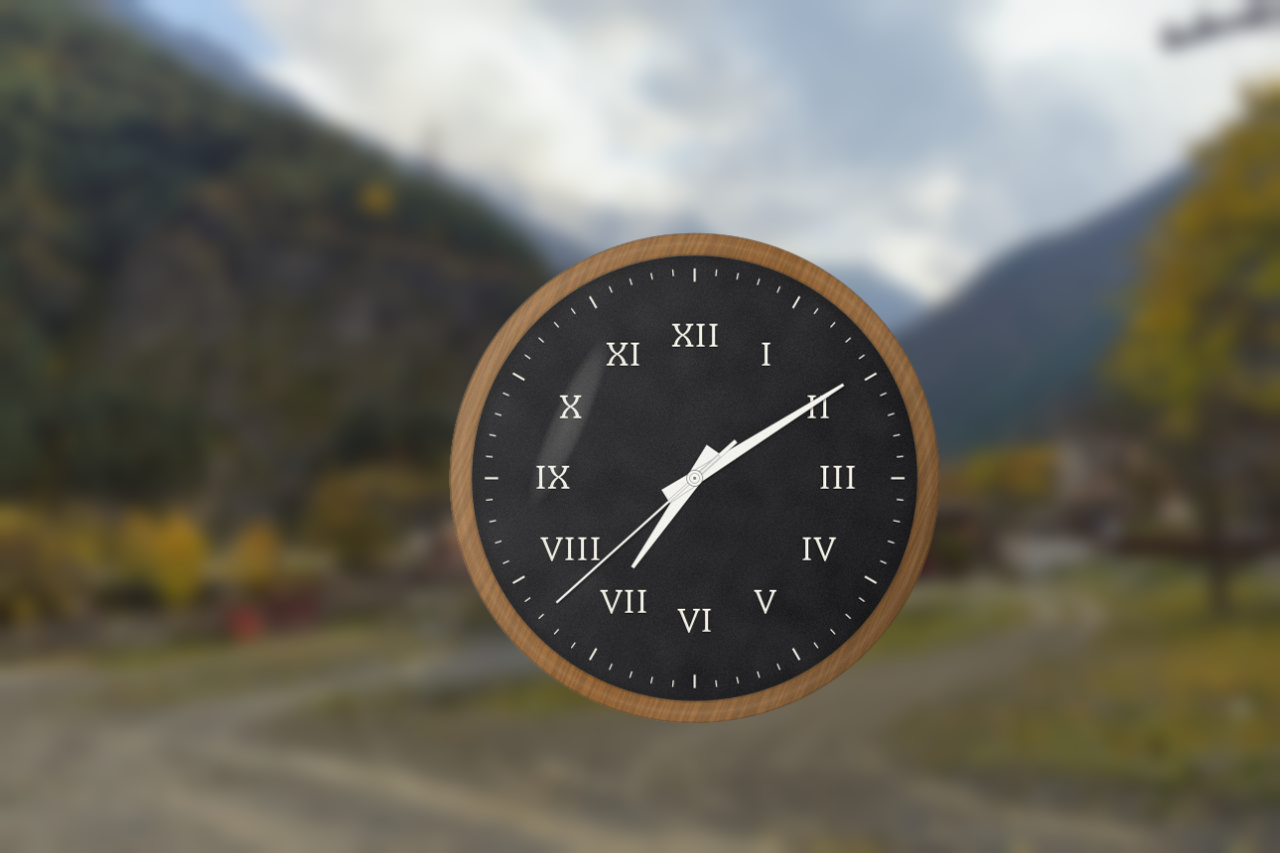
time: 7:09:38
